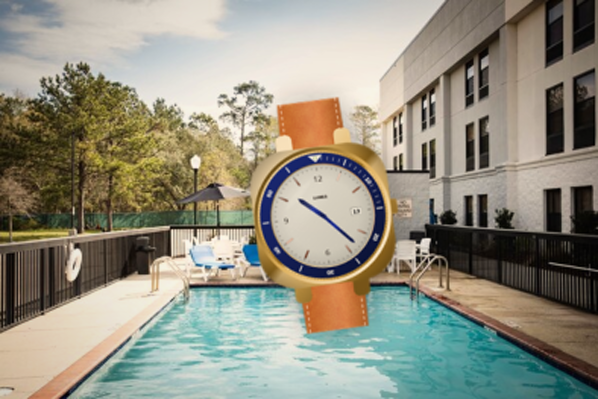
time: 10:23
